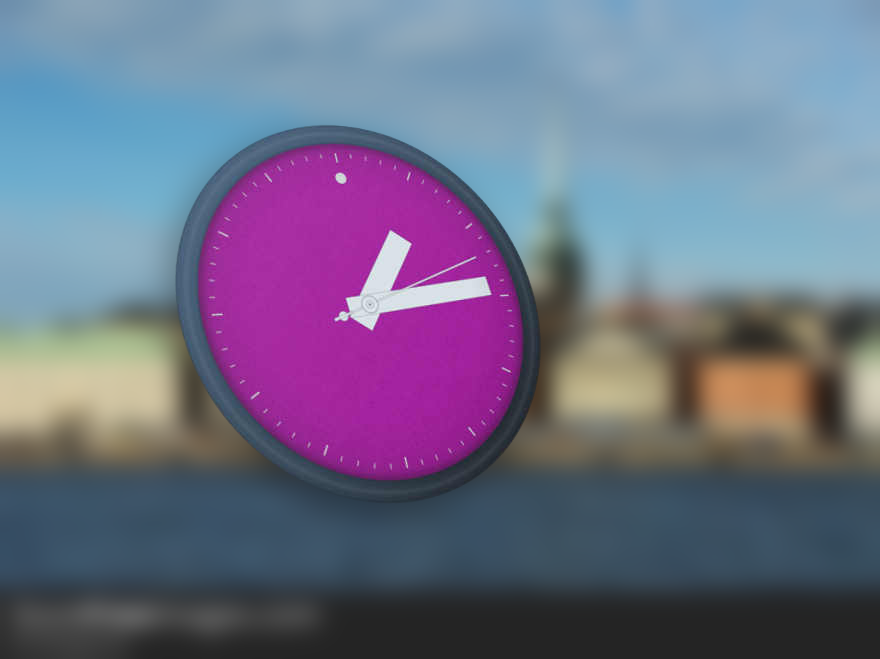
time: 1:14:12
